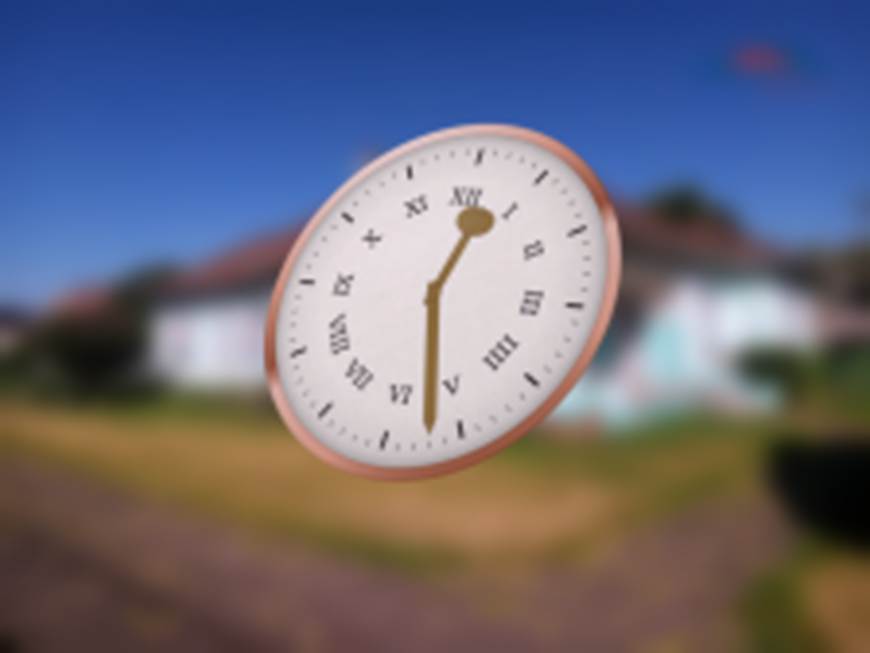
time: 12:27
